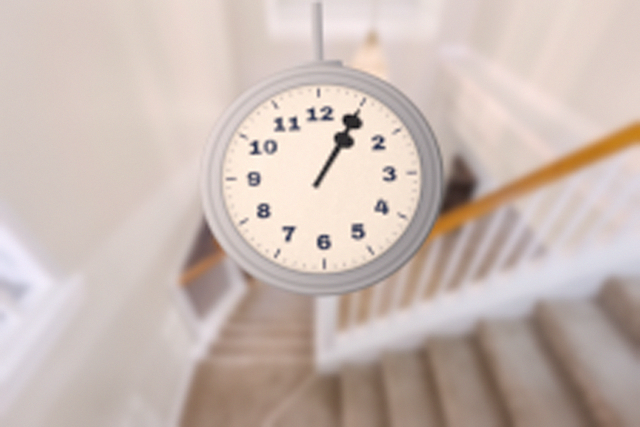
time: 1:05
